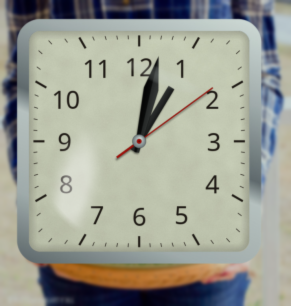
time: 1:02:09
